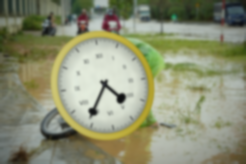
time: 4:36
